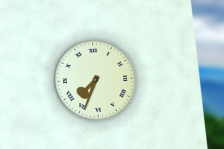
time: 7:34
